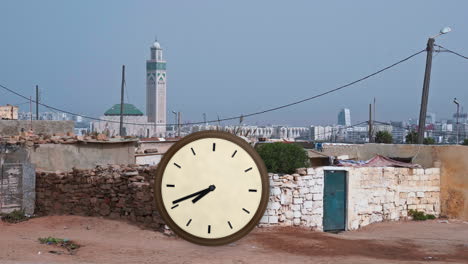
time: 7:41
